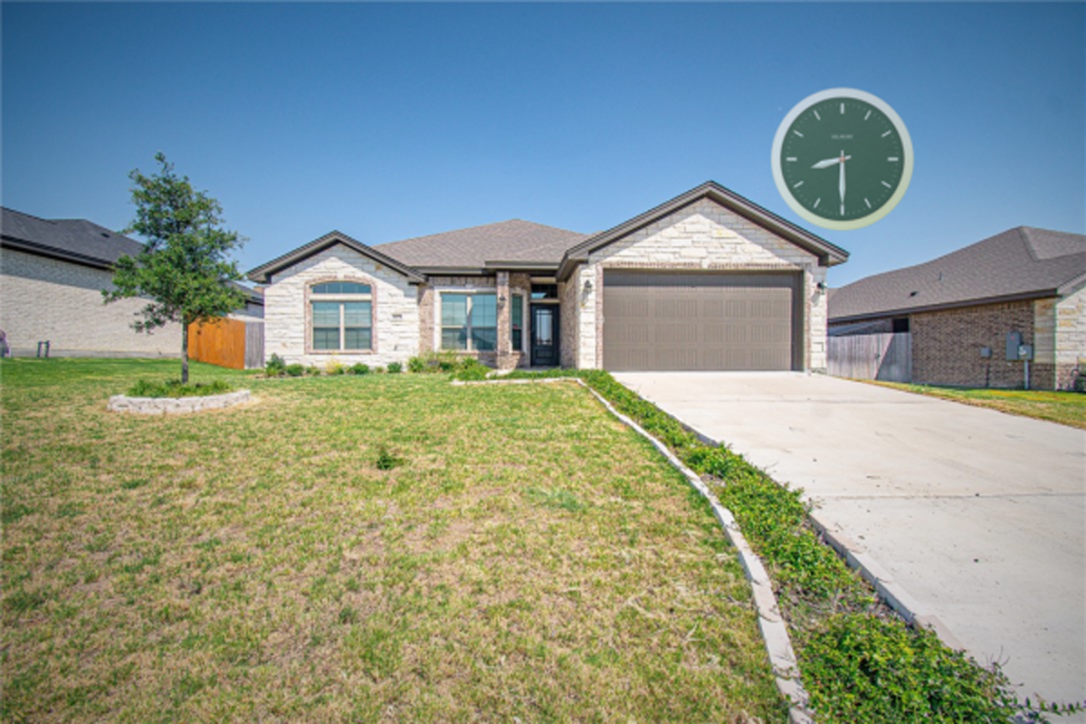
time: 8:30
